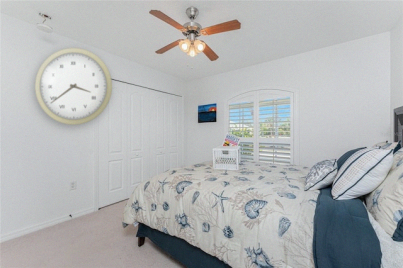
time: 3:39
